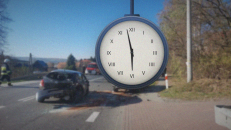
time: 5:58
